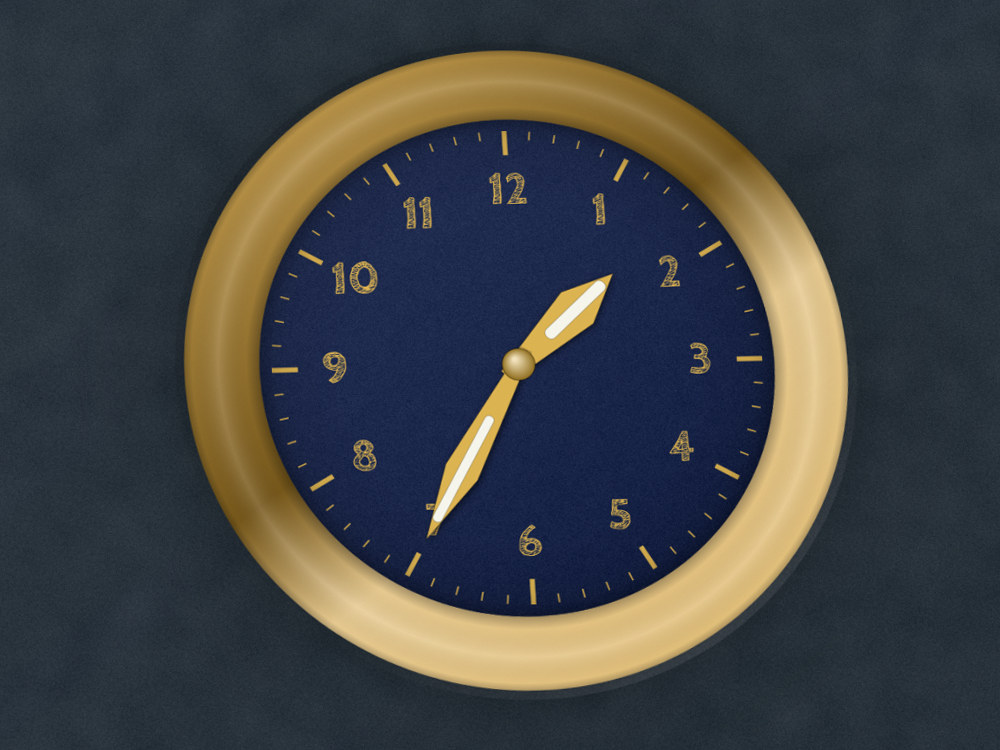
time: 1:35
